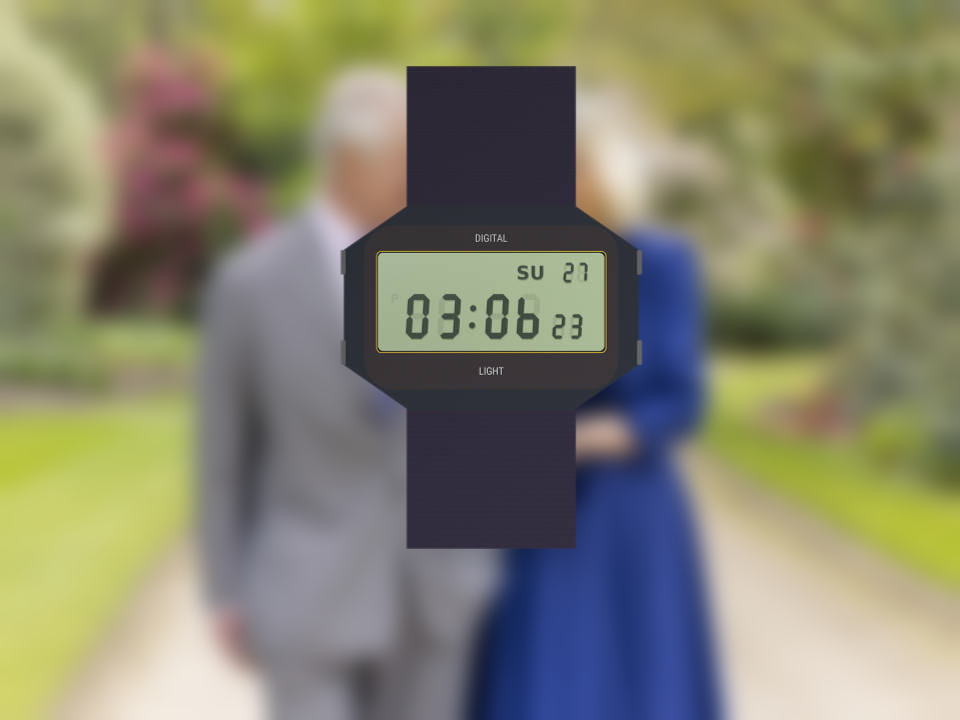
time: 3:06:23
